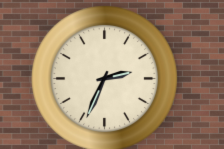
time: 2:34
